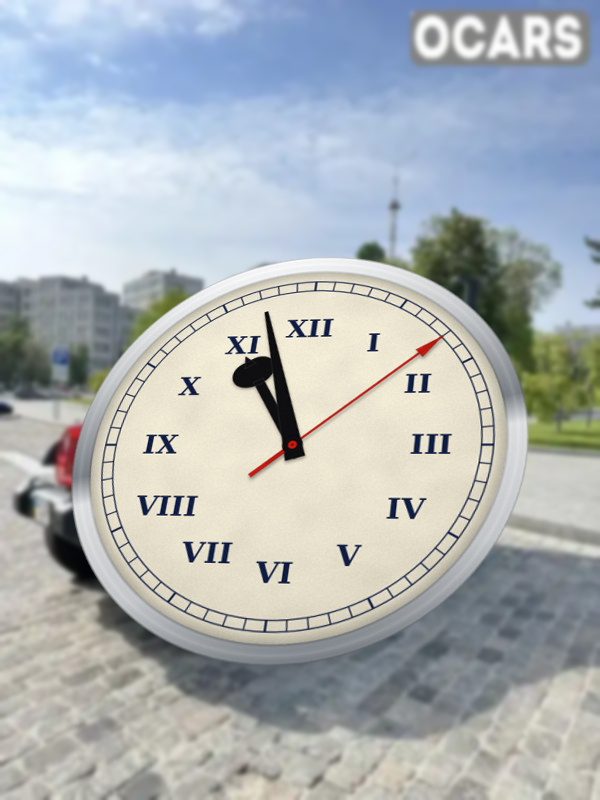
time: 10:57:08
